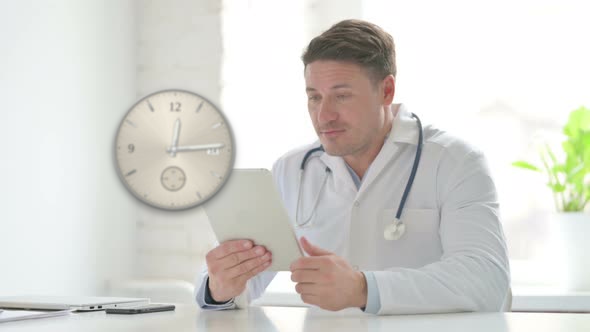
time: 12:14
